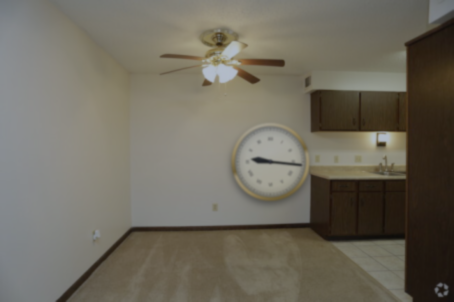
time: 9:16
